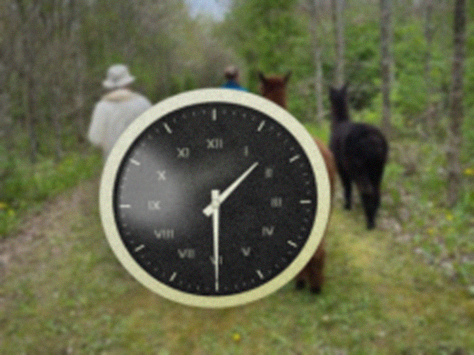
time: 1:30
